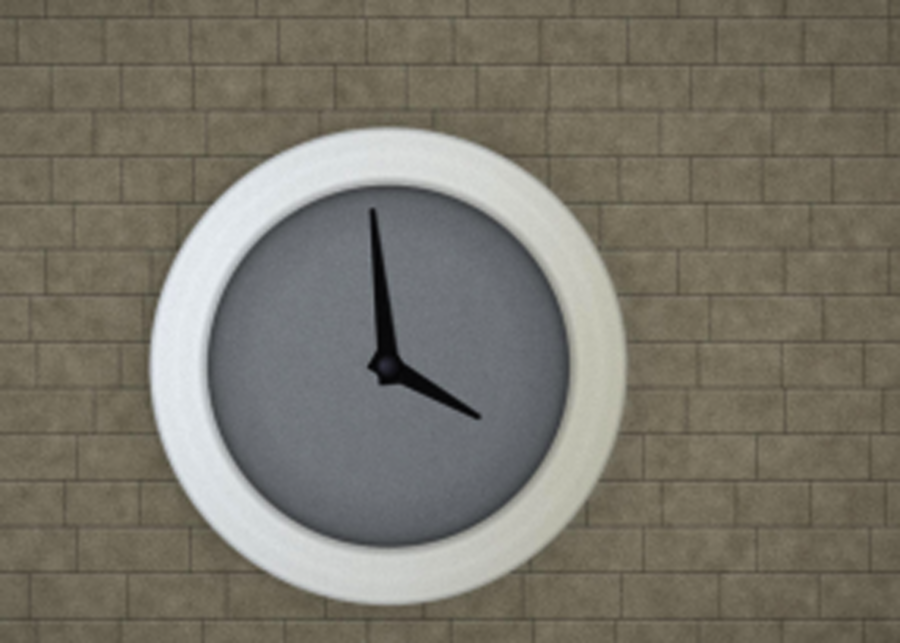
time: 3:59
